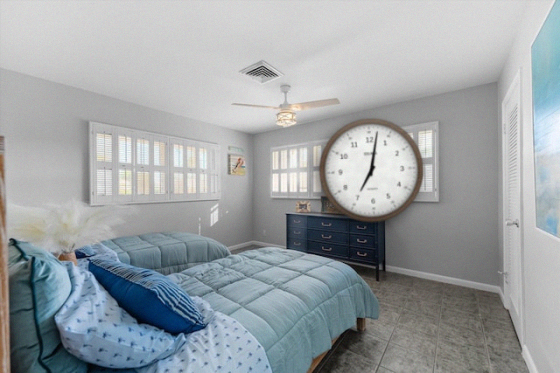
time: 7:02
